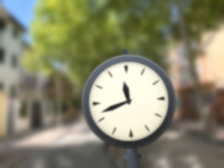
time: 11:42
